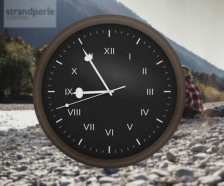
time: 8:54:42
